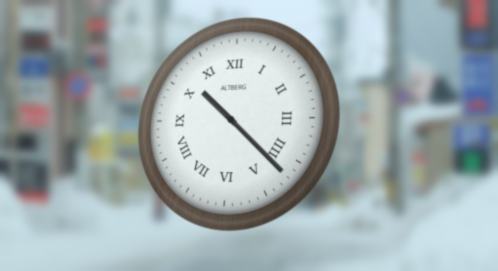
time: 10:22
